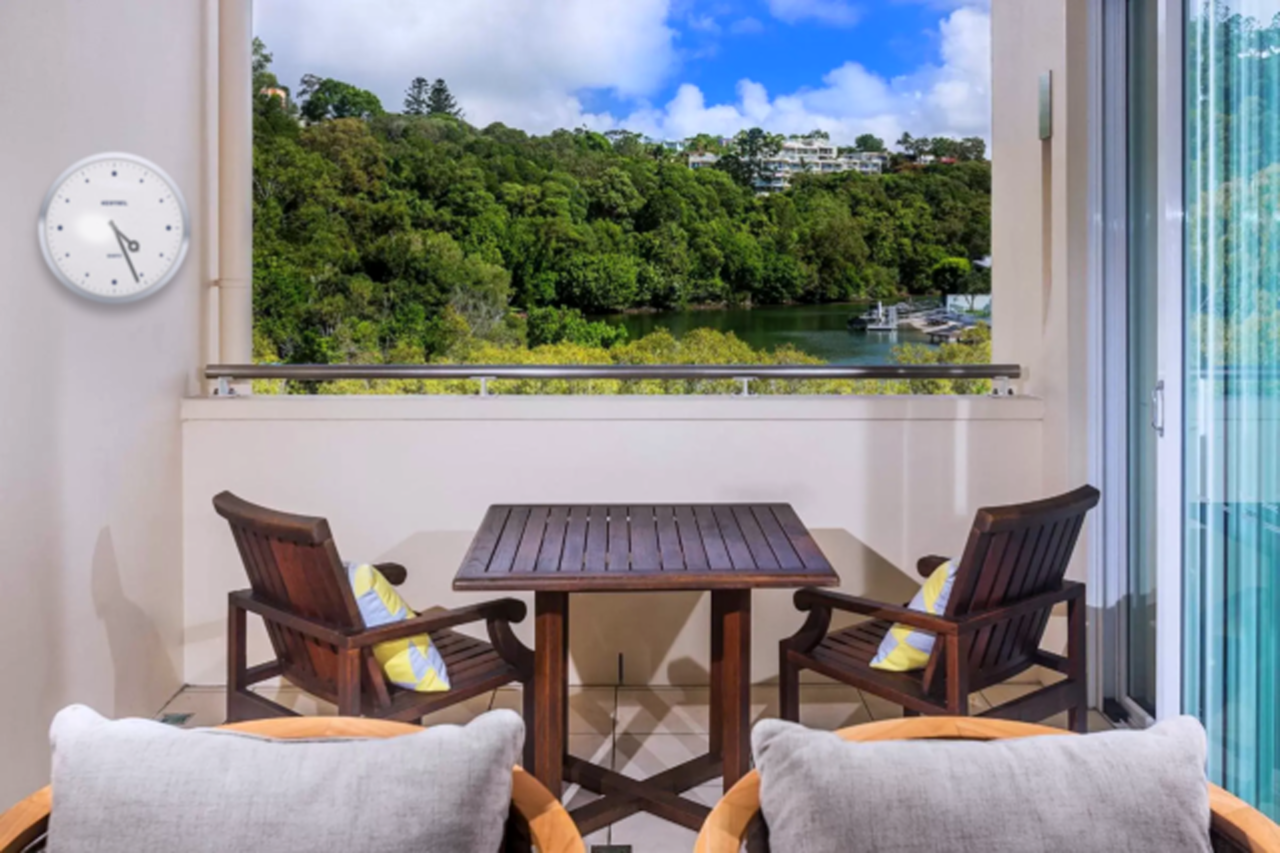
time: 4:26
